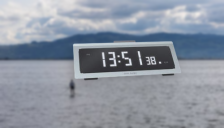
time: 13:51:38
